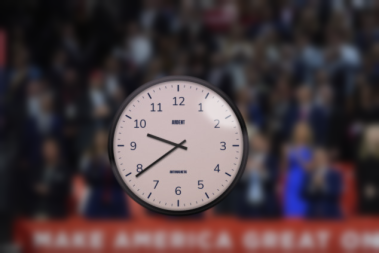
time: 9:39
